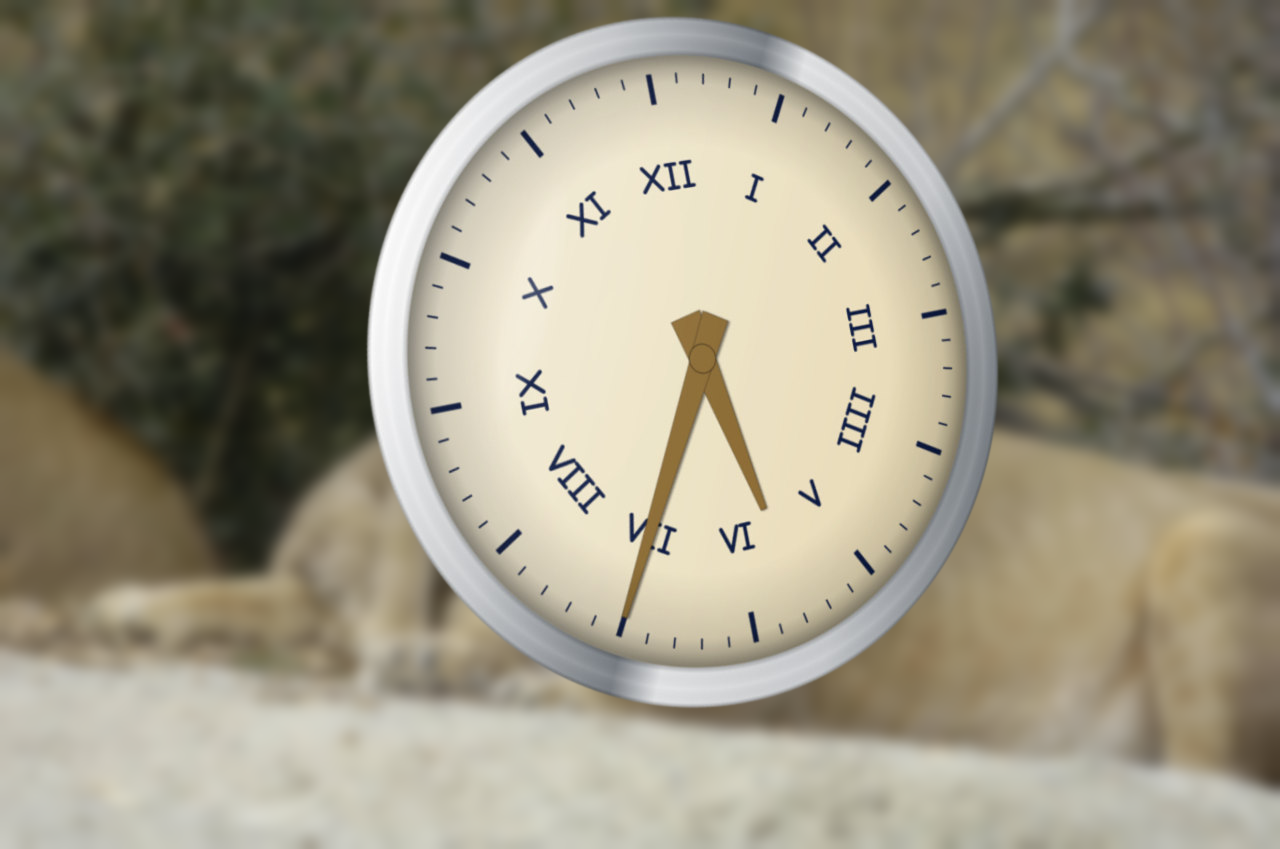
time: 5:35
